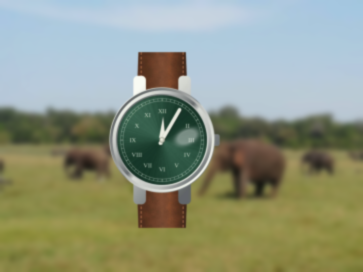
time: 12:05
